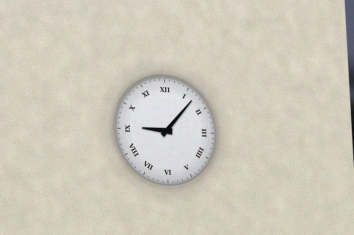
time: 9:07
